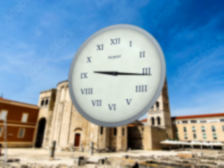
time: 9:16
